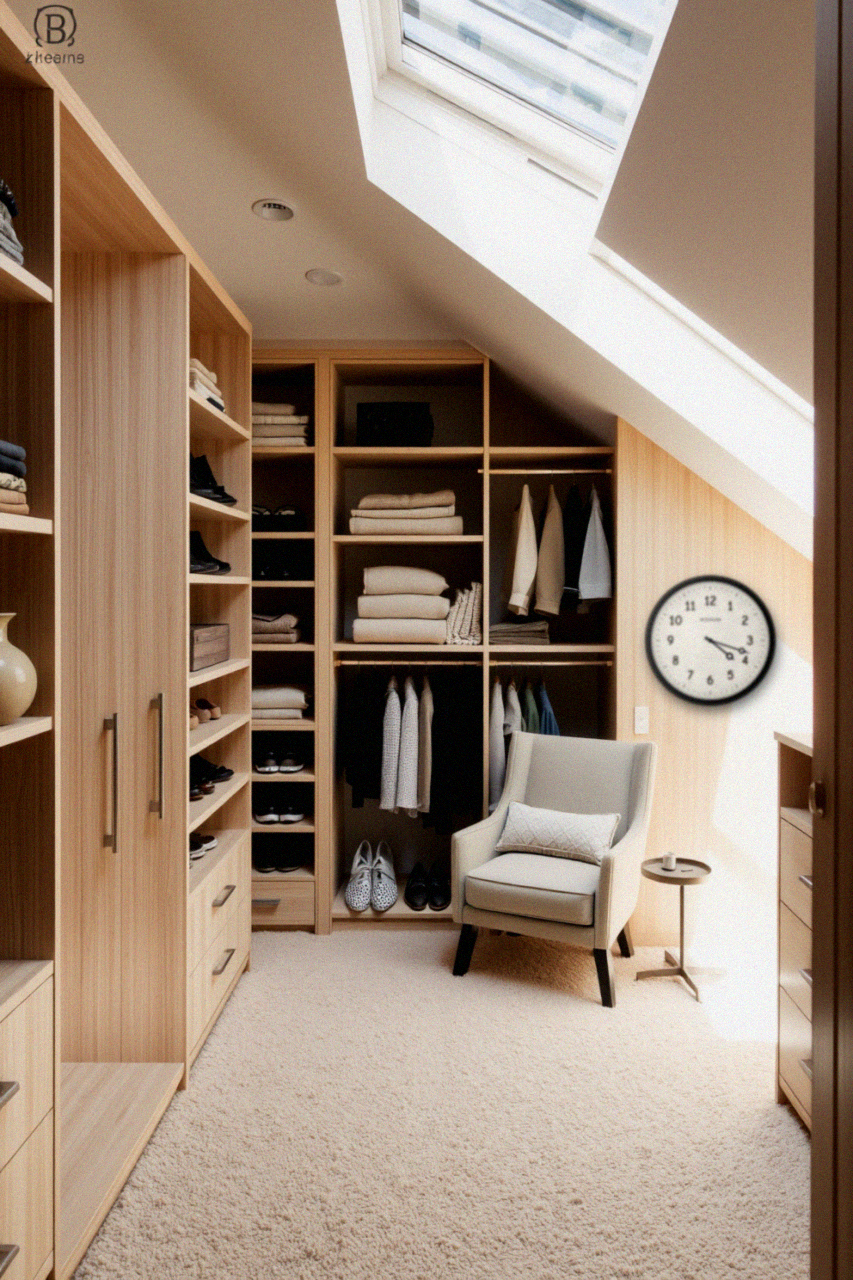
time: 4:18
